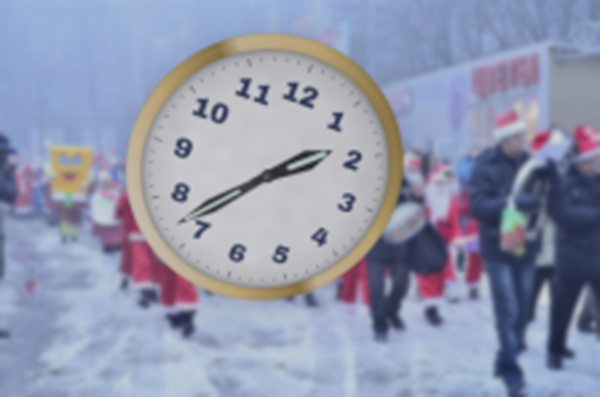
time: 1:37
